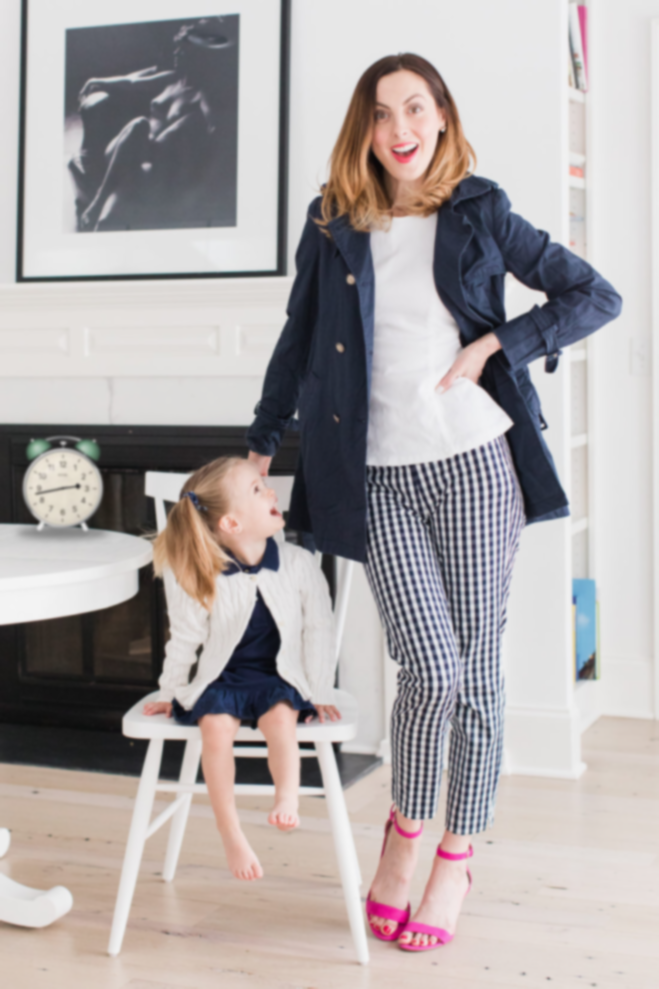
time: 2:43
